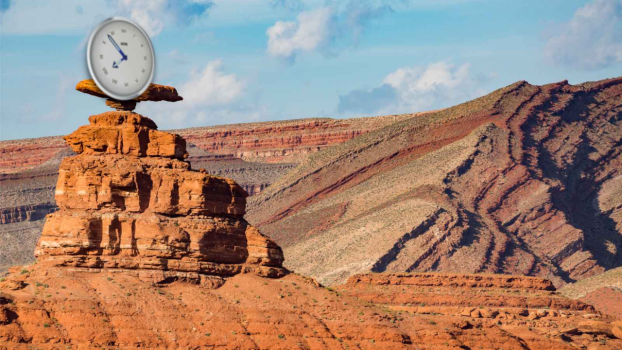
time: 7:53
